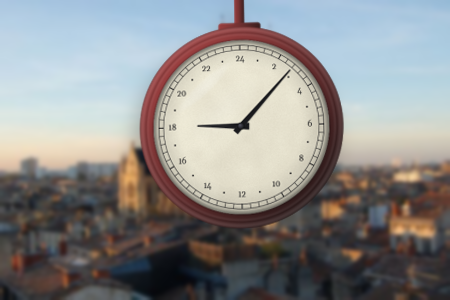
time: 18:07
